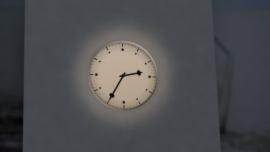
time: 2:35
